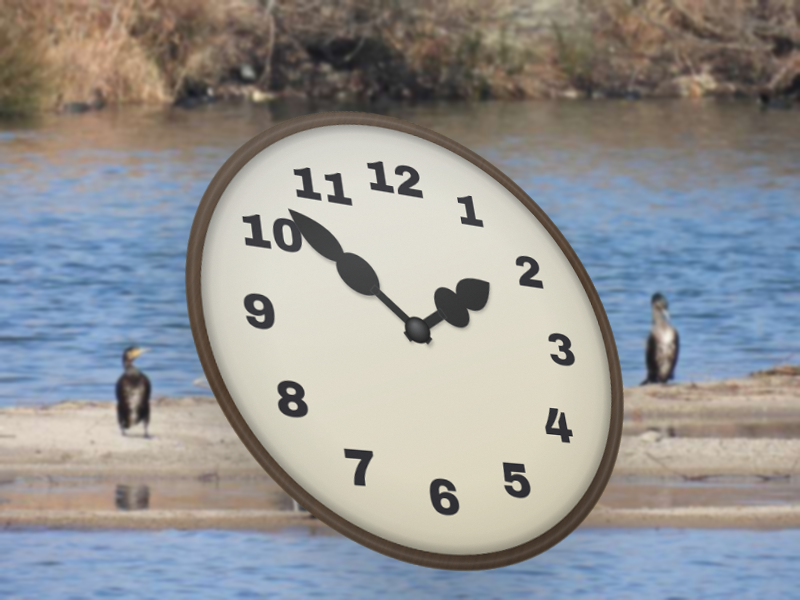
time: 1:52
